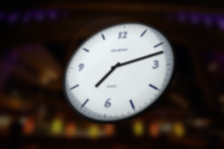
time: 7:12
